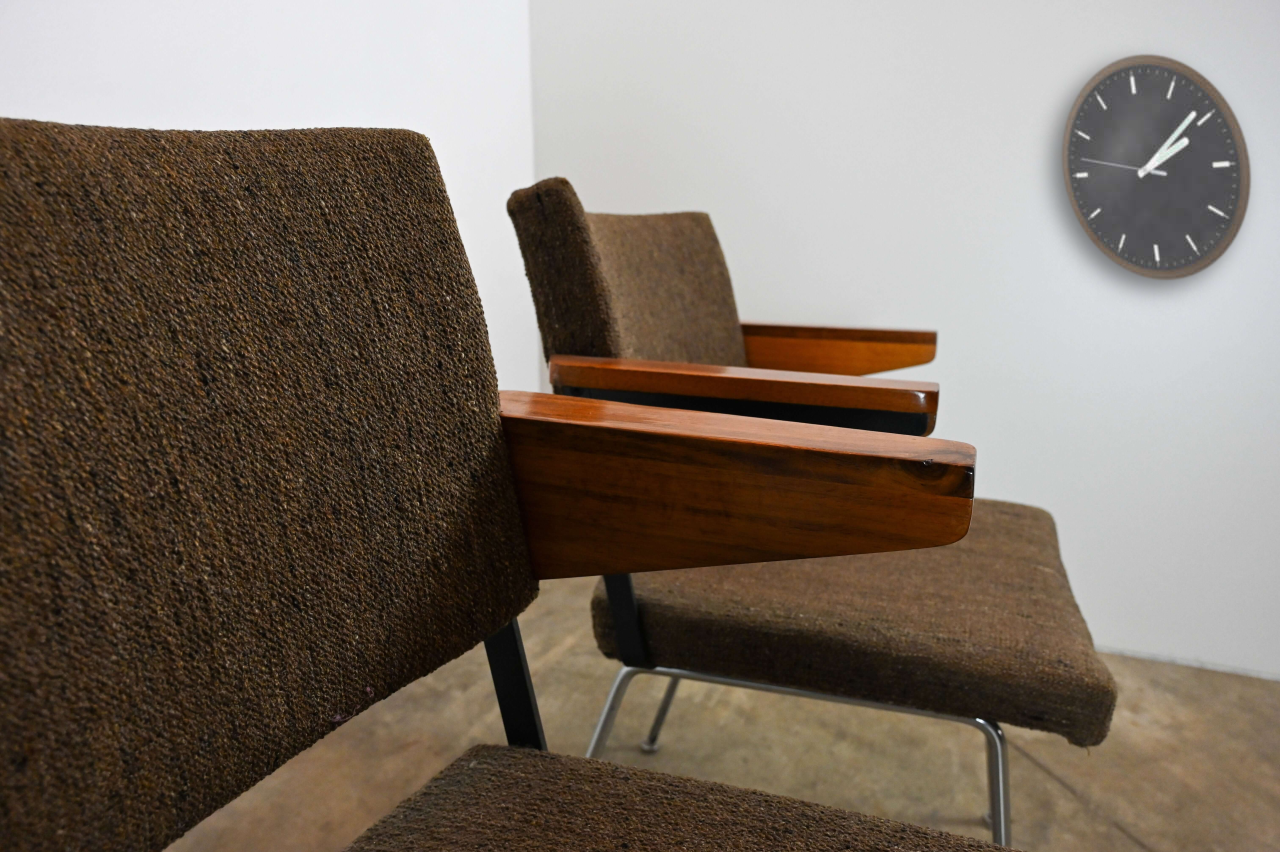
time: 2:08:47
